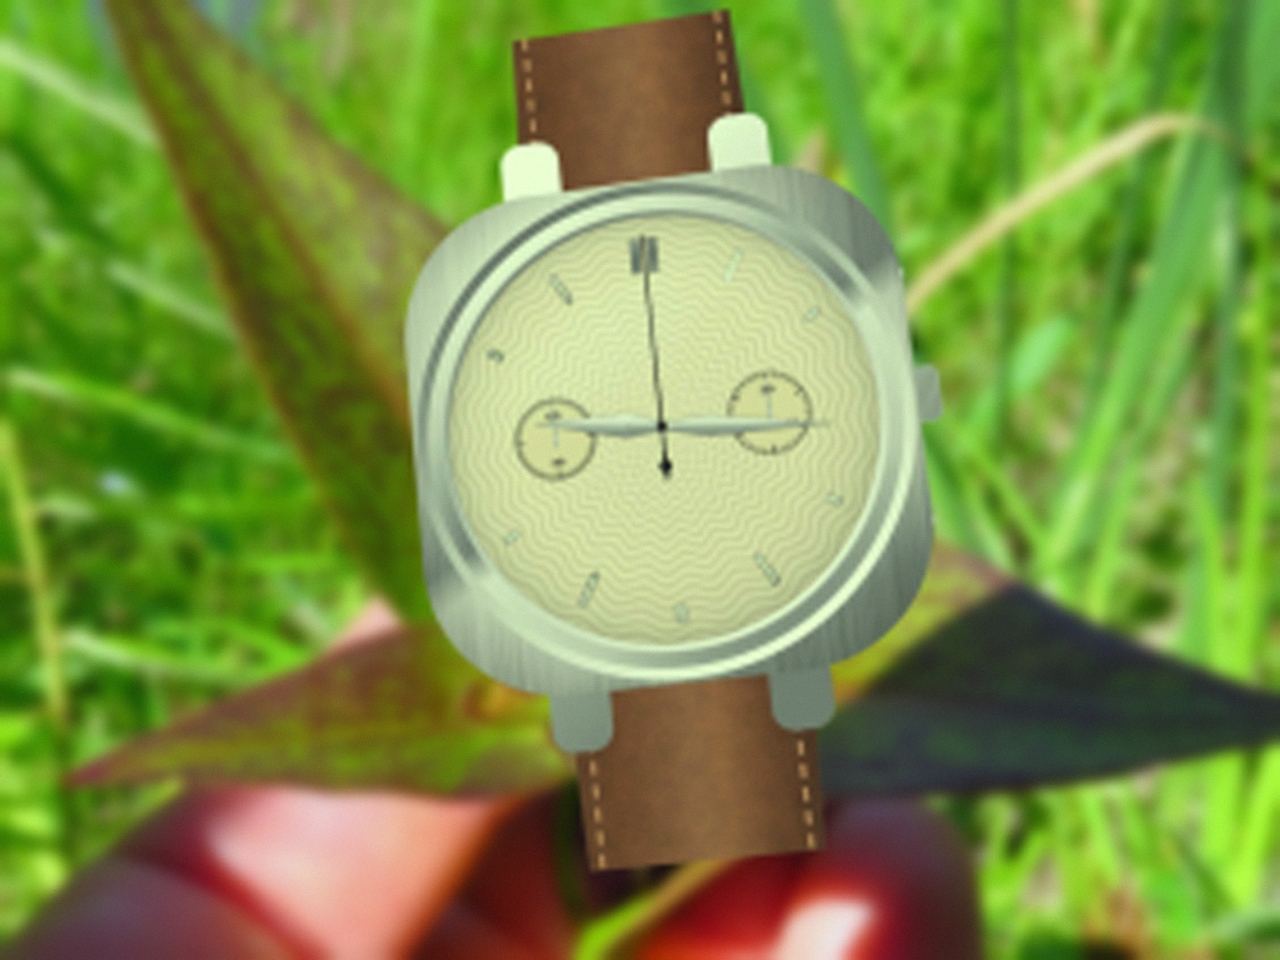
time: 9:16
